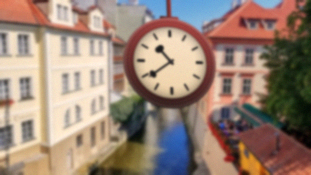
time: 10:39
